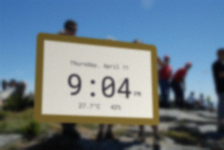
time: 9:04
